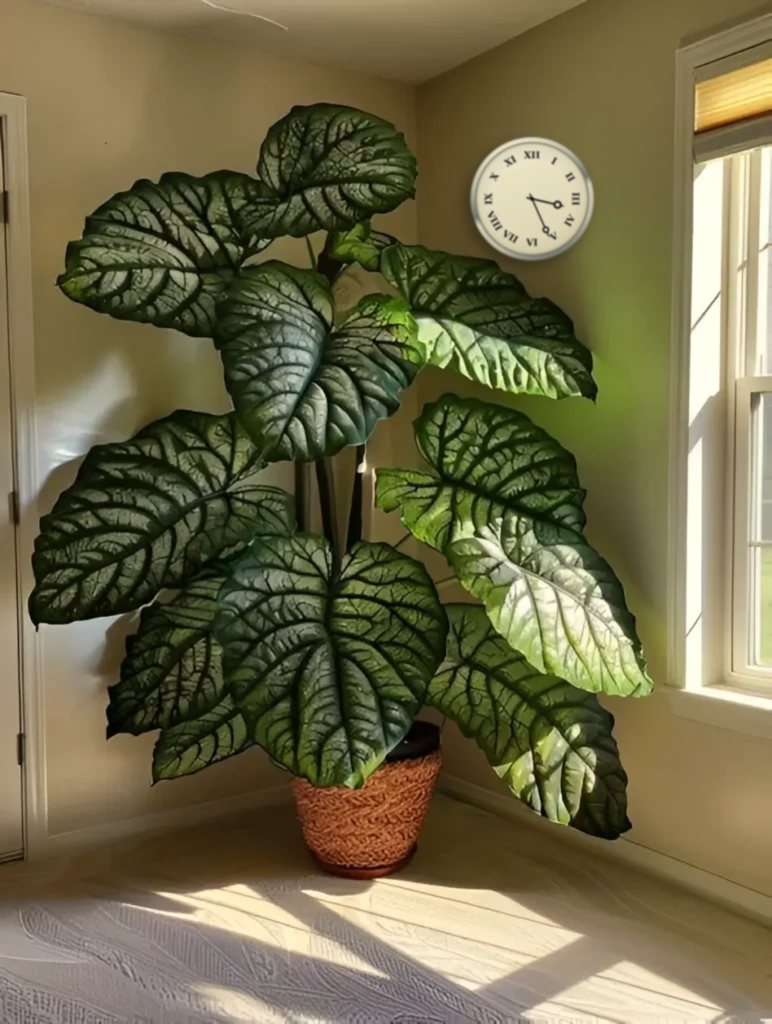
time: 3:26
